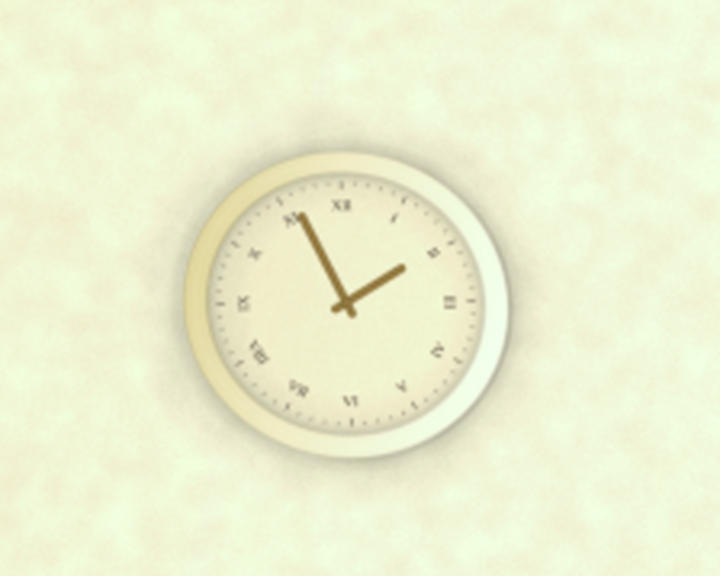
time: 1:56
